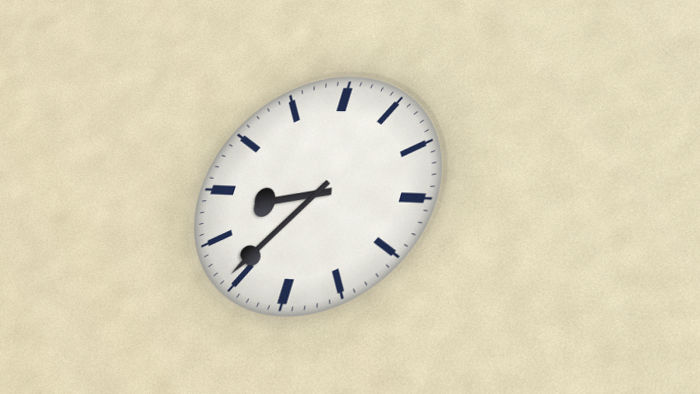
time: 8:36
